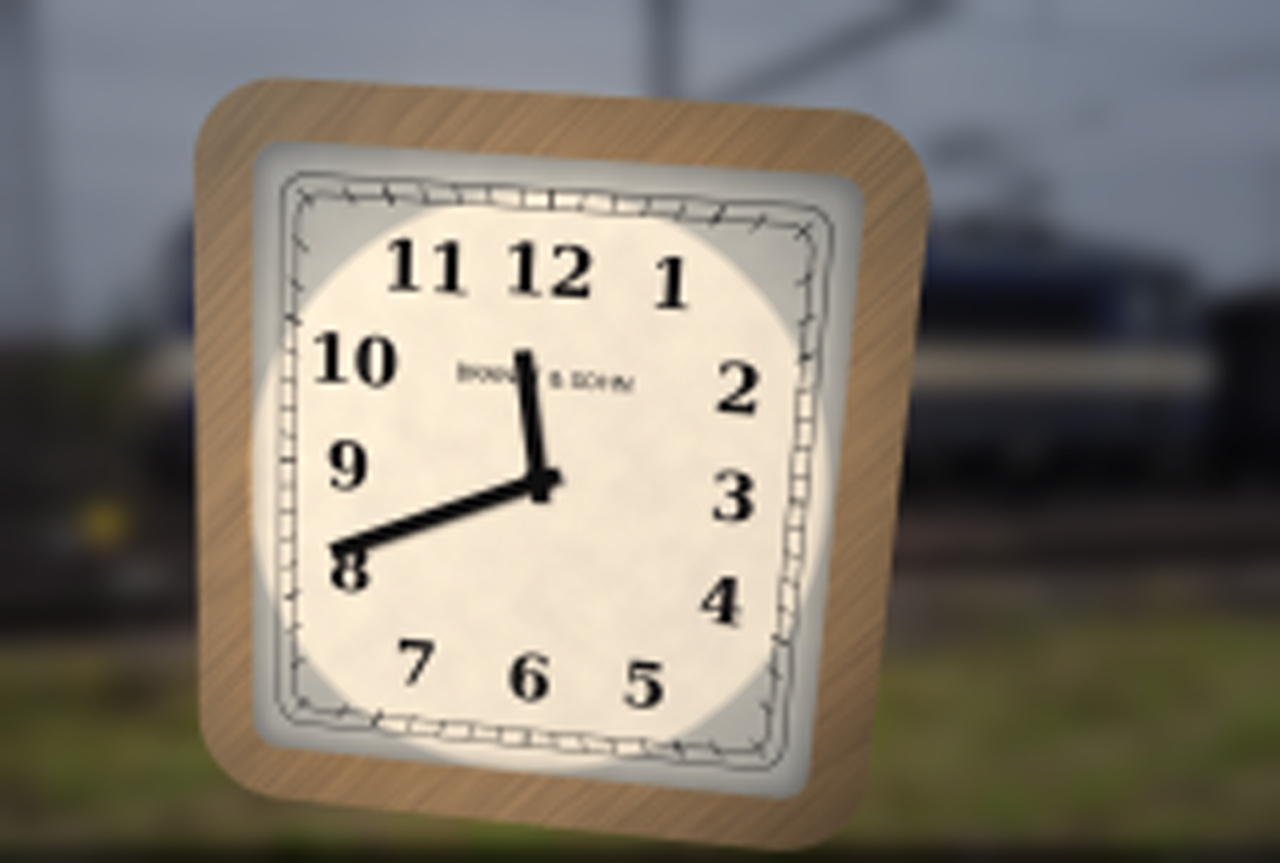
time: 11:41
